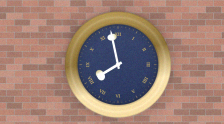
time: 7:58
